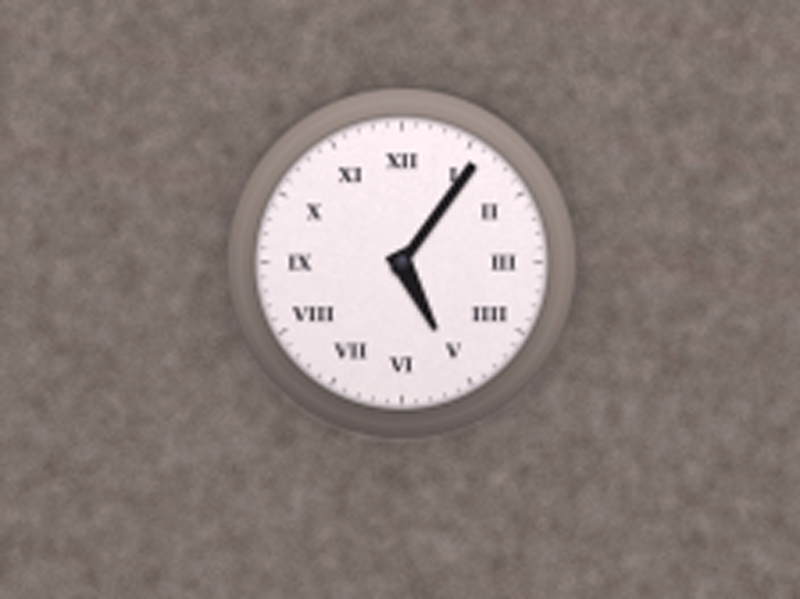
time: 5:06
